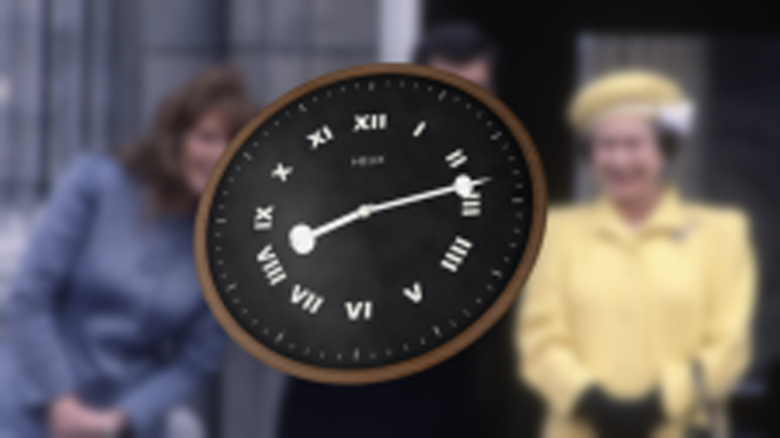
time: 8:13
